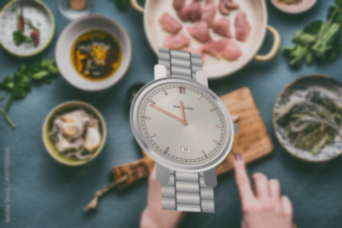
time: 11:49
